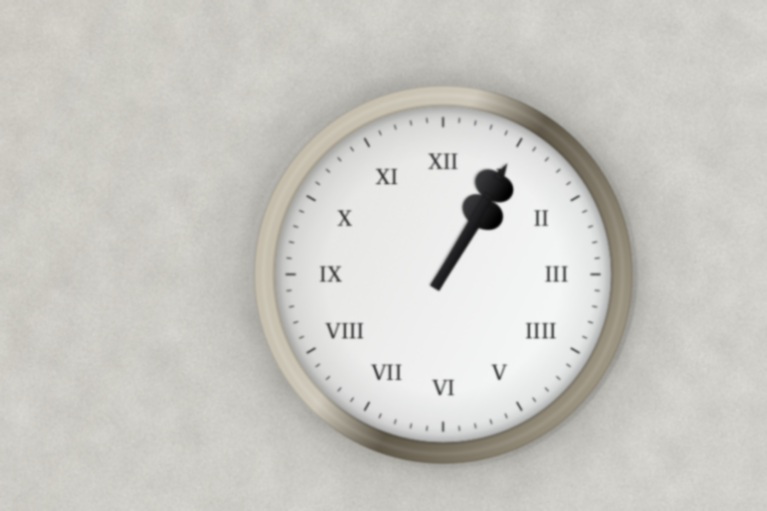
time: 1:05
